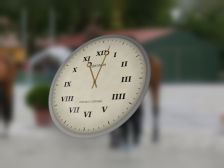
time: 11:02
